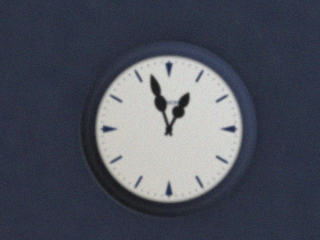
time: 12:57
